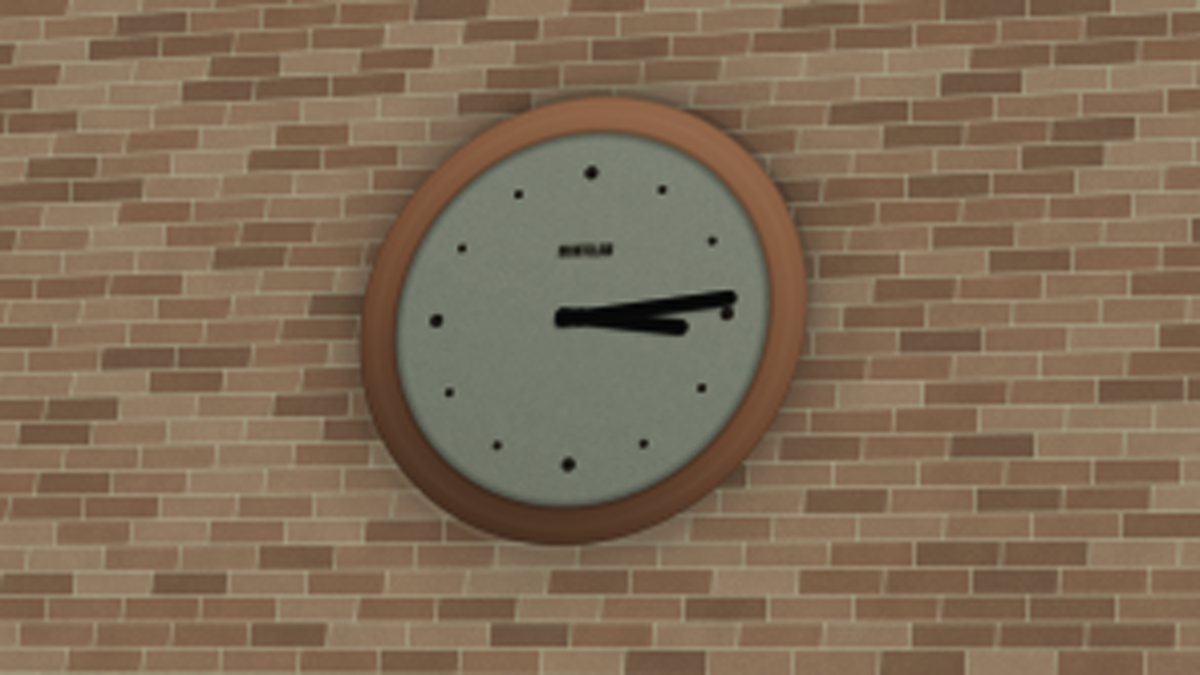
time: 3:14
